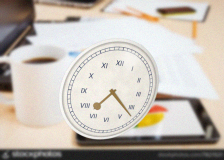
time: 7:22
